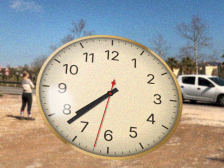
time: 7:37:32
